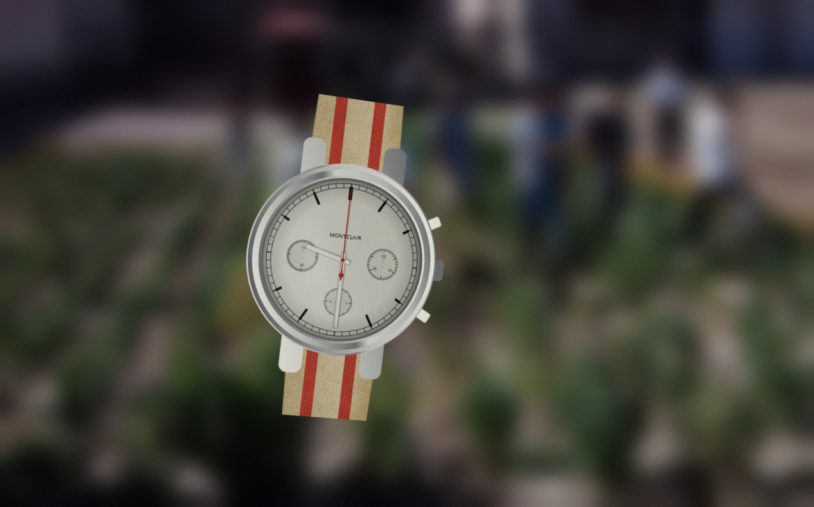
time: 9:30
